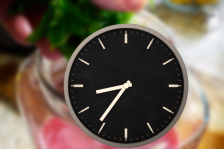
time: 8:36
